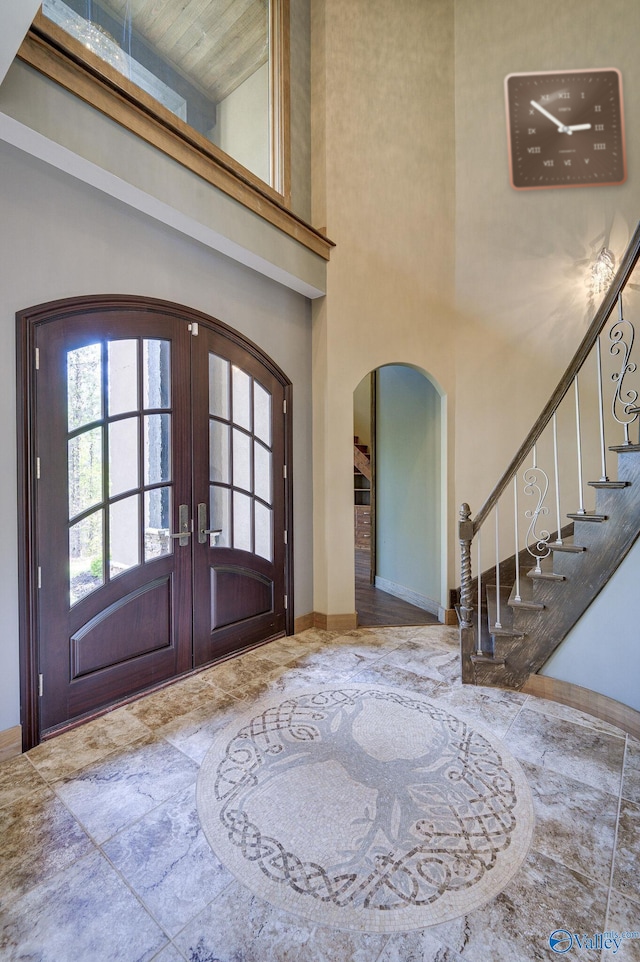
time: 2:52
